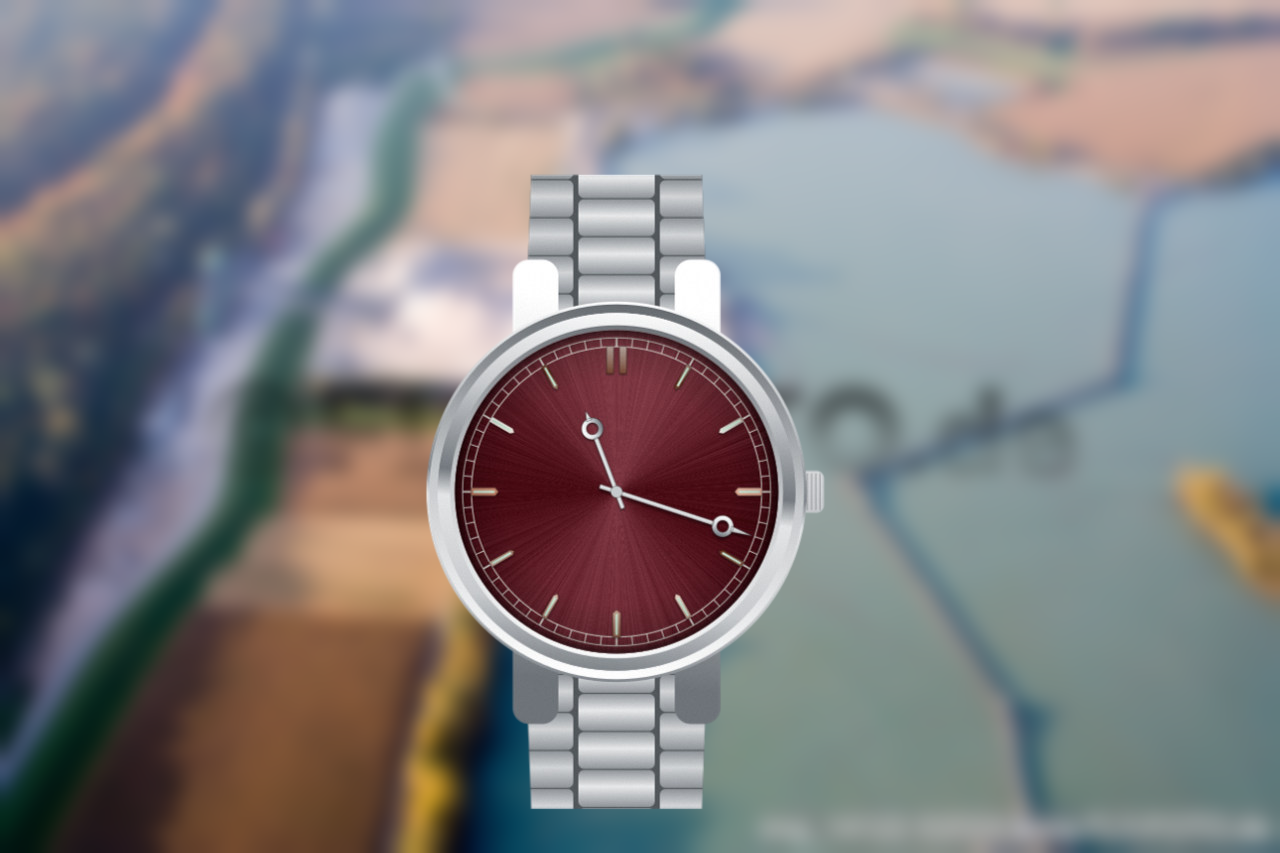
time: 11:18
